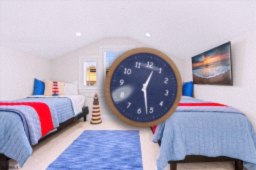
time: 12:27
